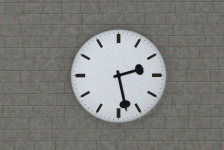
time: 2:28
